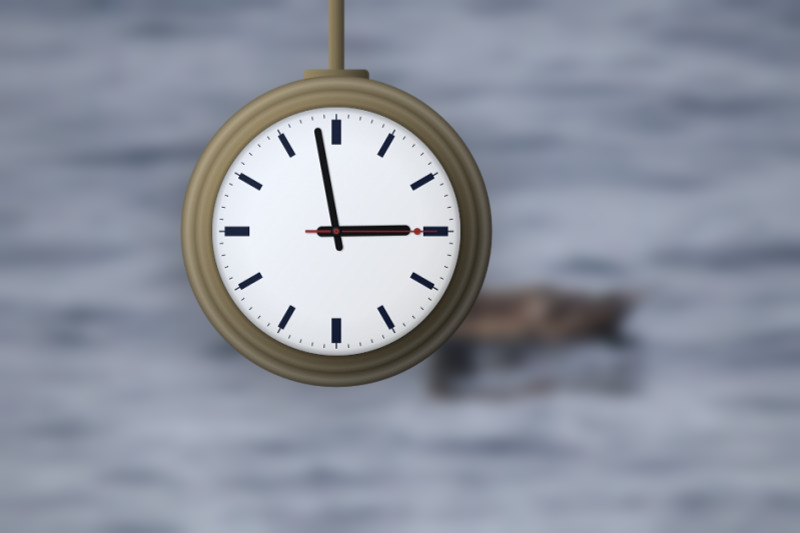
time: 2:58:15
